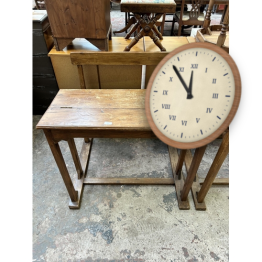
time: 11:53
